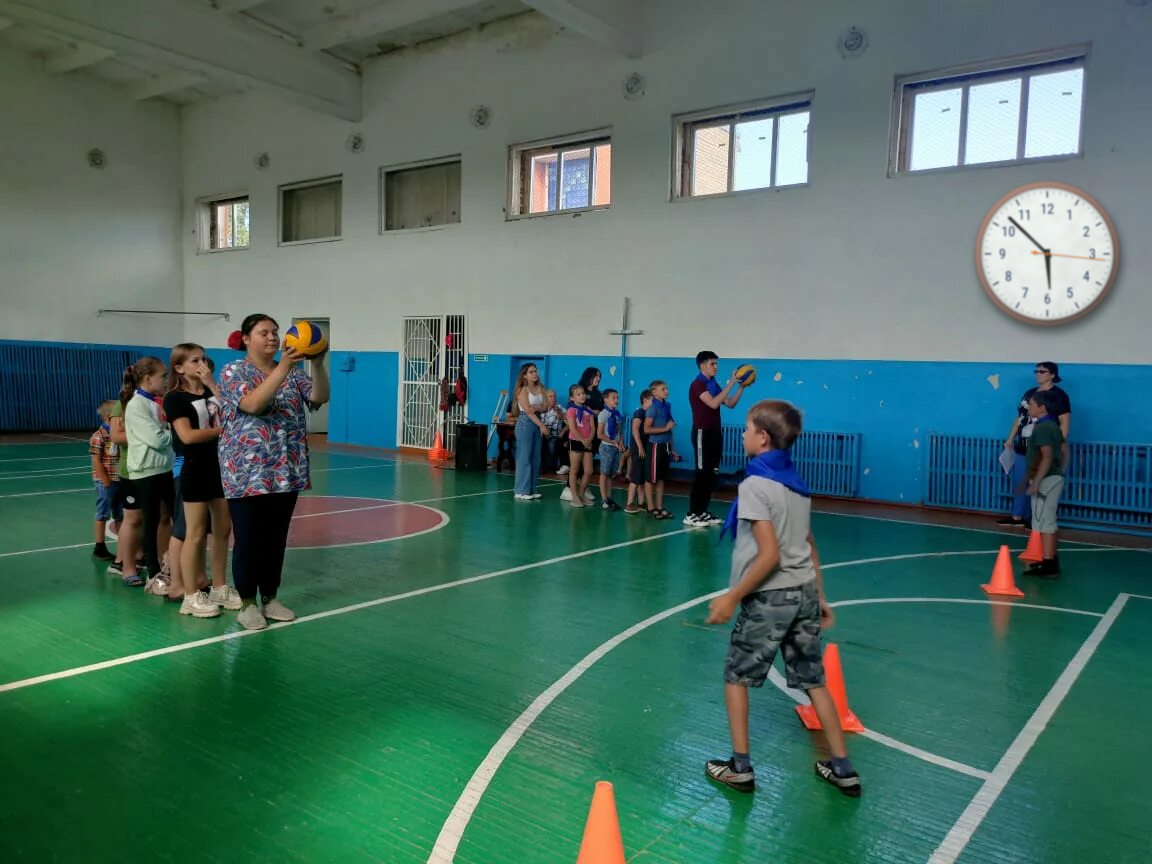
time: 5:52:16
